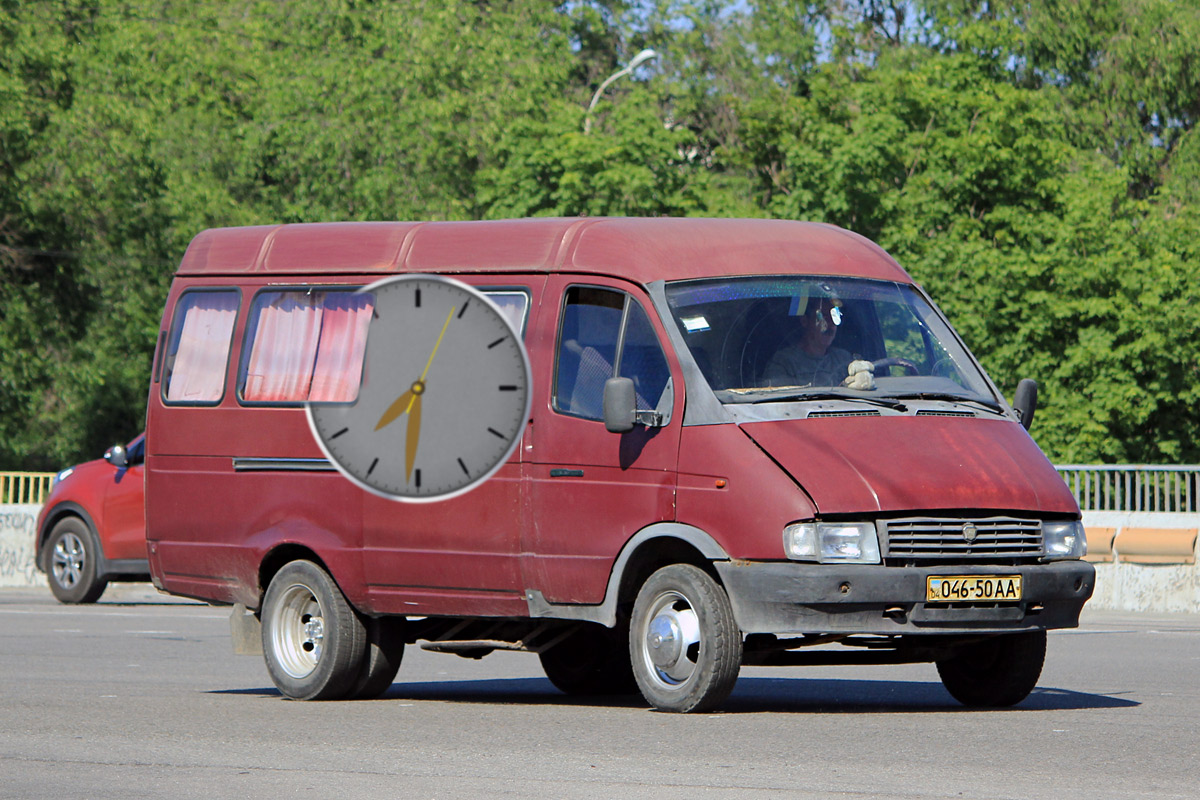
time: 7:31:04
